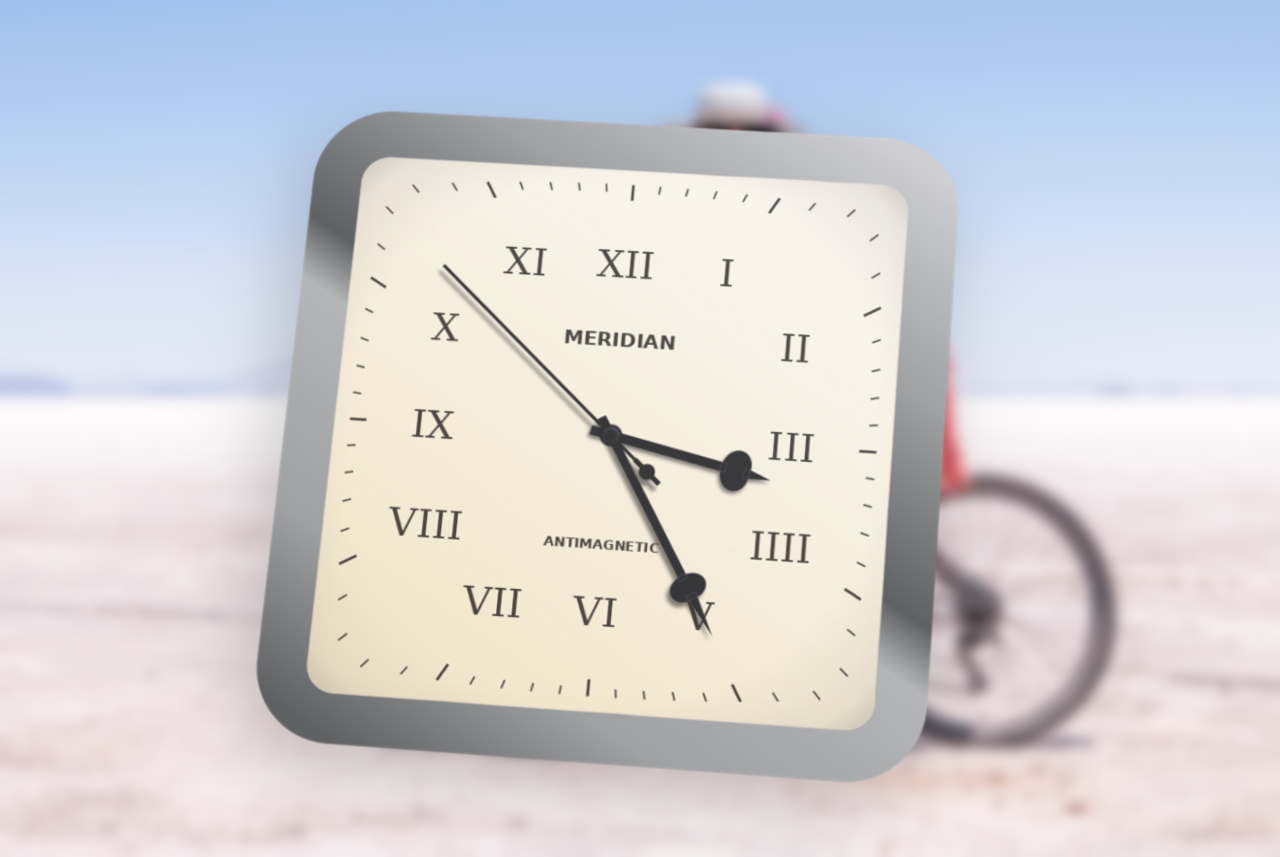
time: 3:24:52
